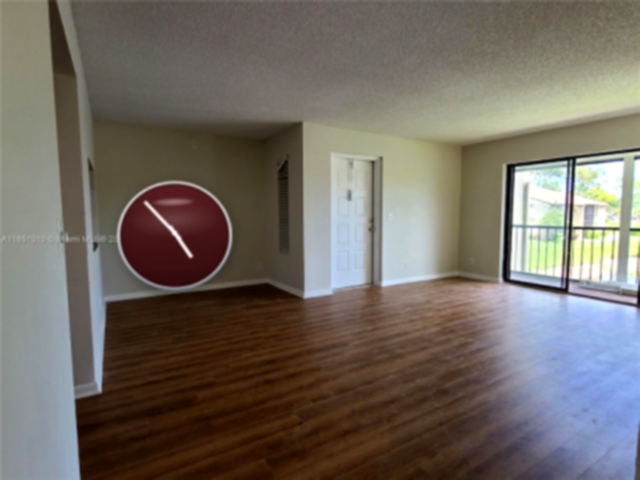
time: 4:53
